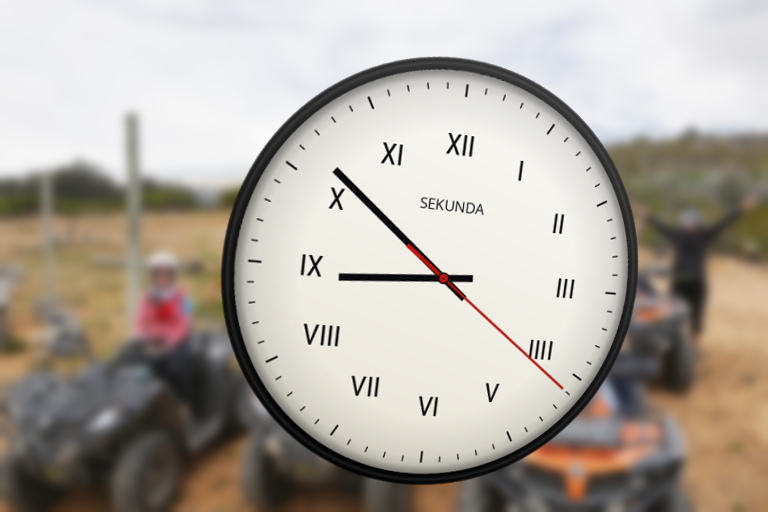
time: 8:51:21
